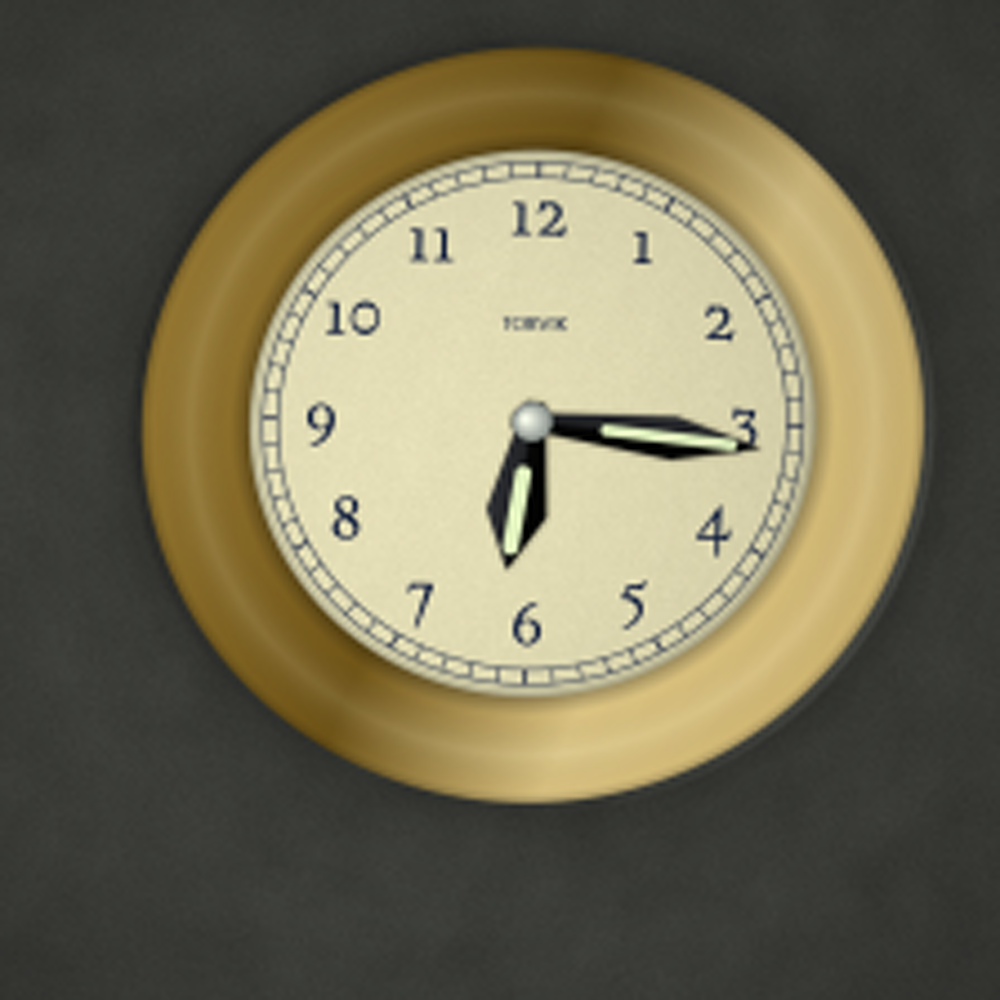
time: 6:16
